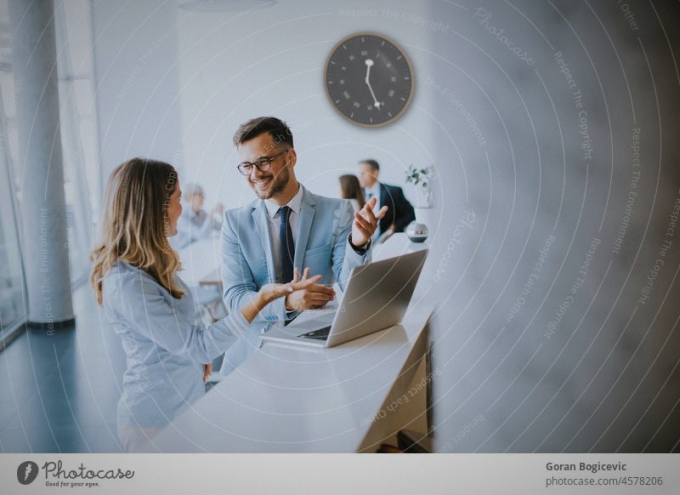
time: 12:27
